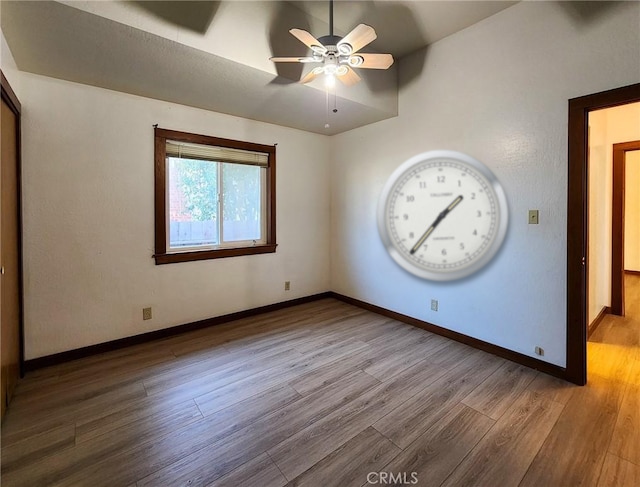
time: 1:37
